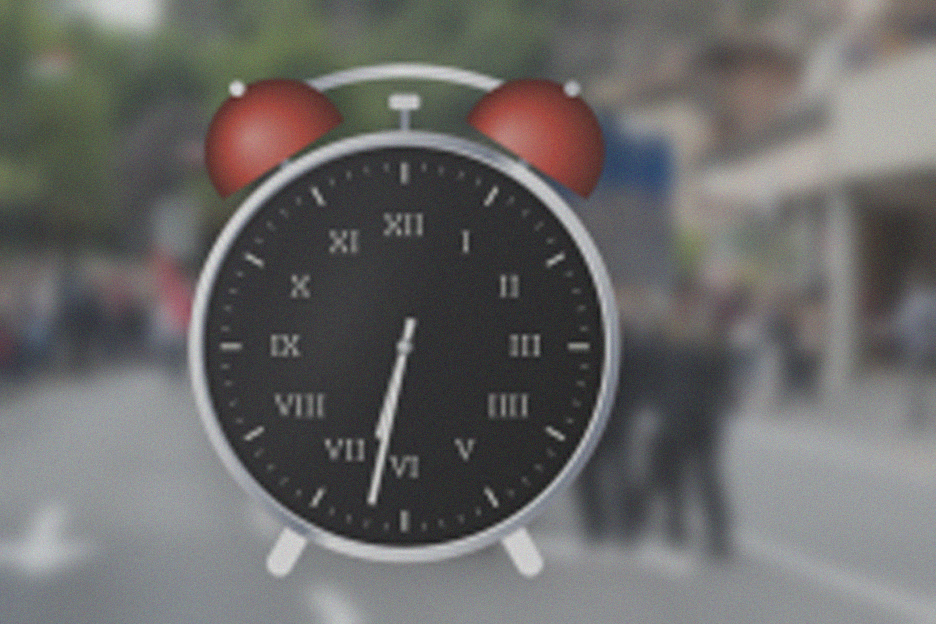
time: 6:32
